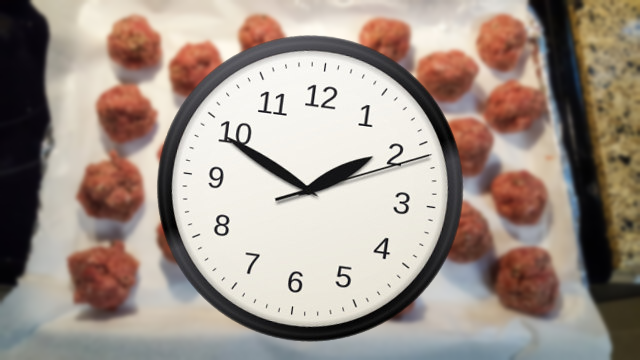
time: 1:49:11
